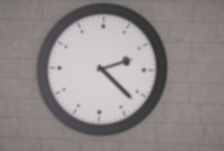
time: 2:22
